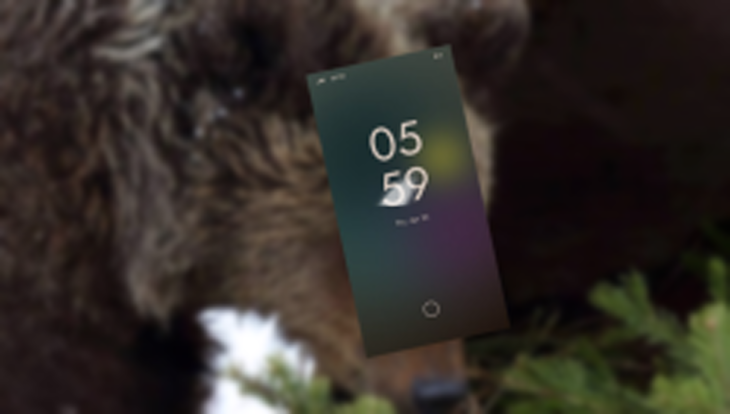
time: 5:59
